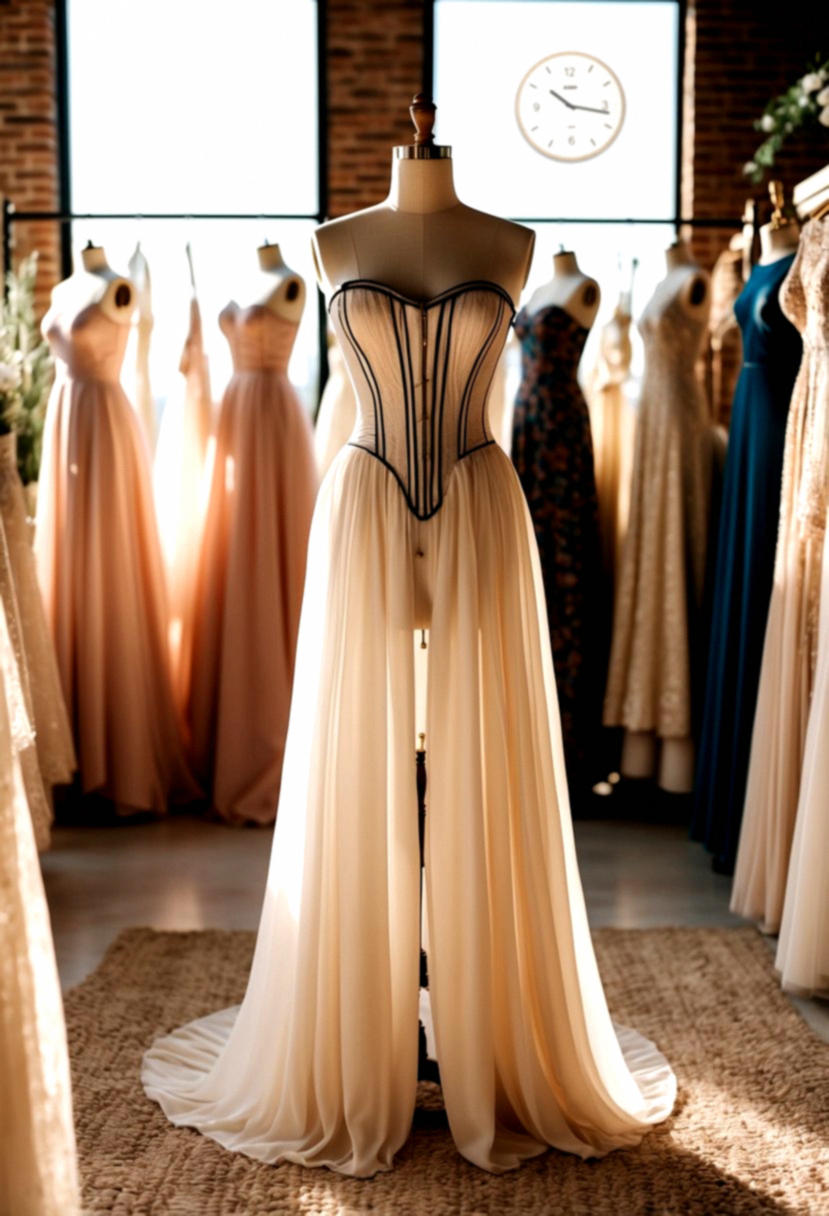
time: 10:17
